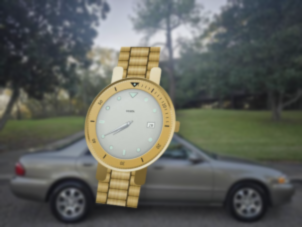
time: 7:40
